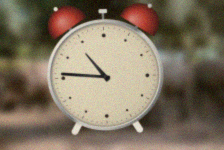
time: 10:46
